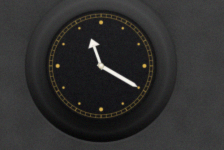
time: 11:20
